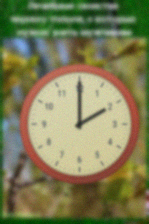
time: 2:00
